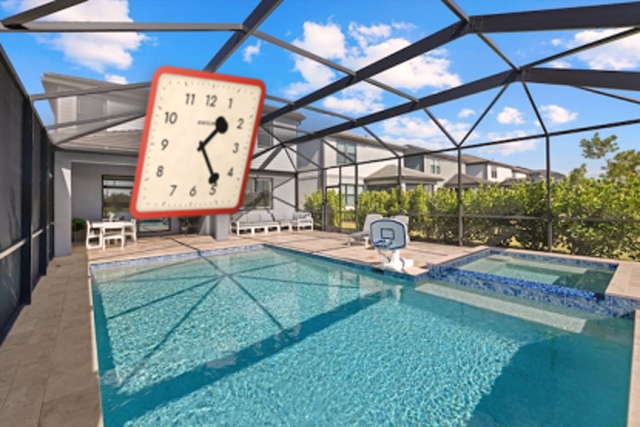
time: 1:24
